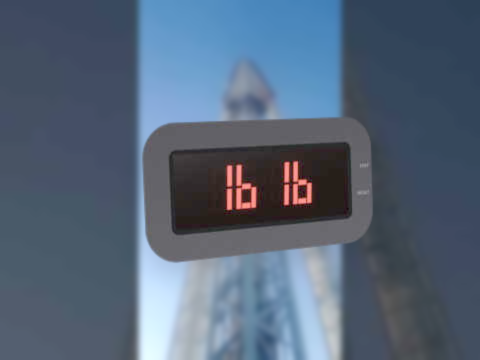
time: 16:16
